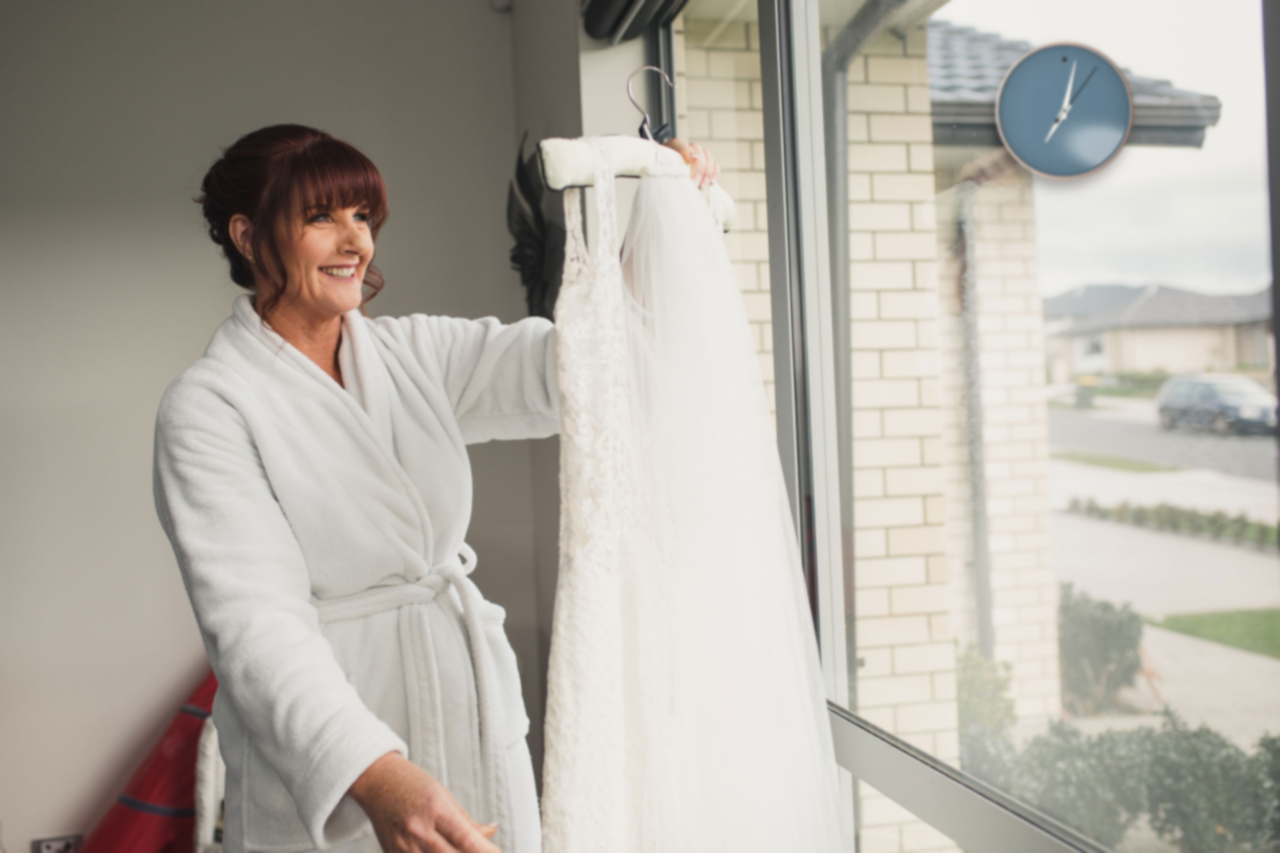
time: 7:02:06
